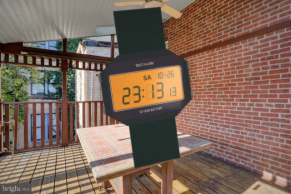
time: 23:13:13
